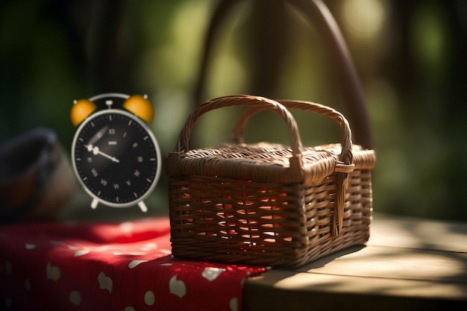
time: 9:49
